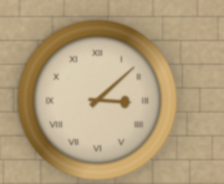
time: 3:08
